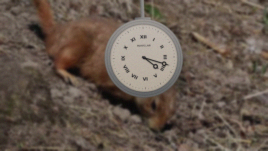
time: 4:18
